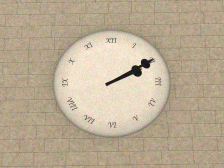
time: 2:10
